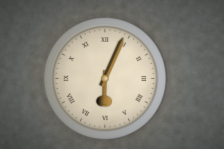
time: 6:04
